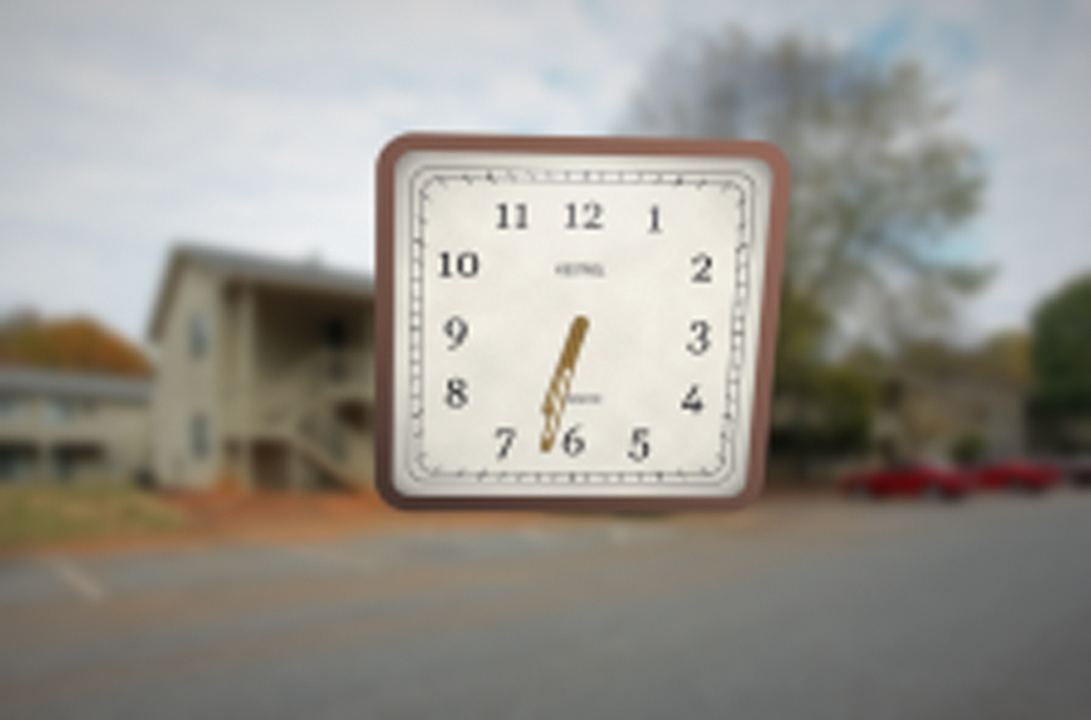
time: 6:32
